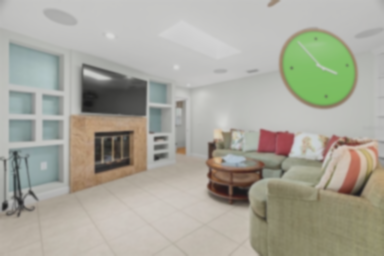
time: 3:54
